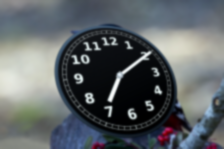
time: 7:10
